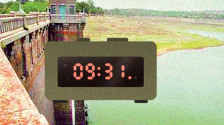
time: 9:31
